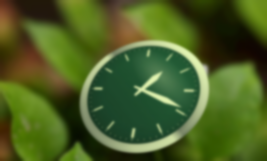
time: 1:19
